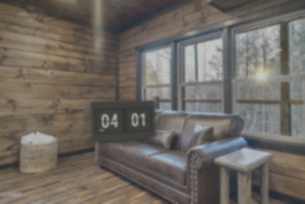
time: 4:01
